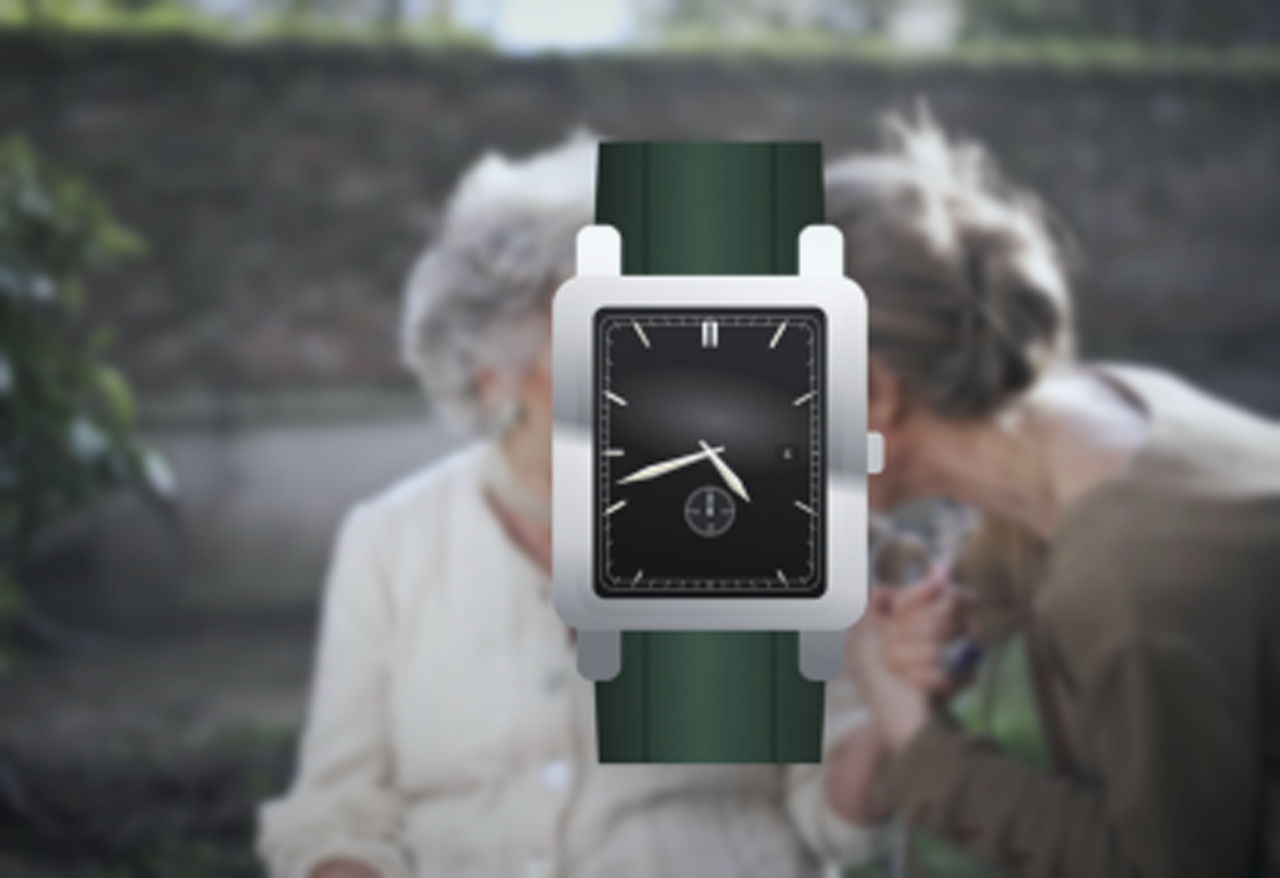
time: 4:42
